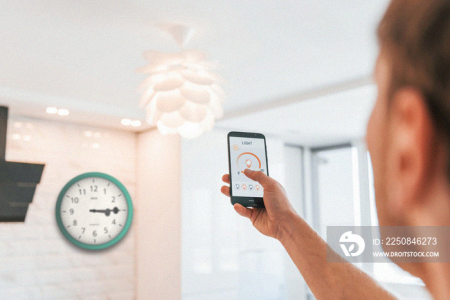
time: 3:15
